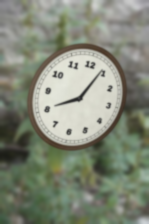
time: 8:04
